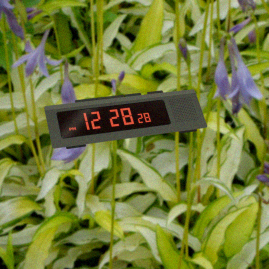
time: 12:28:28
